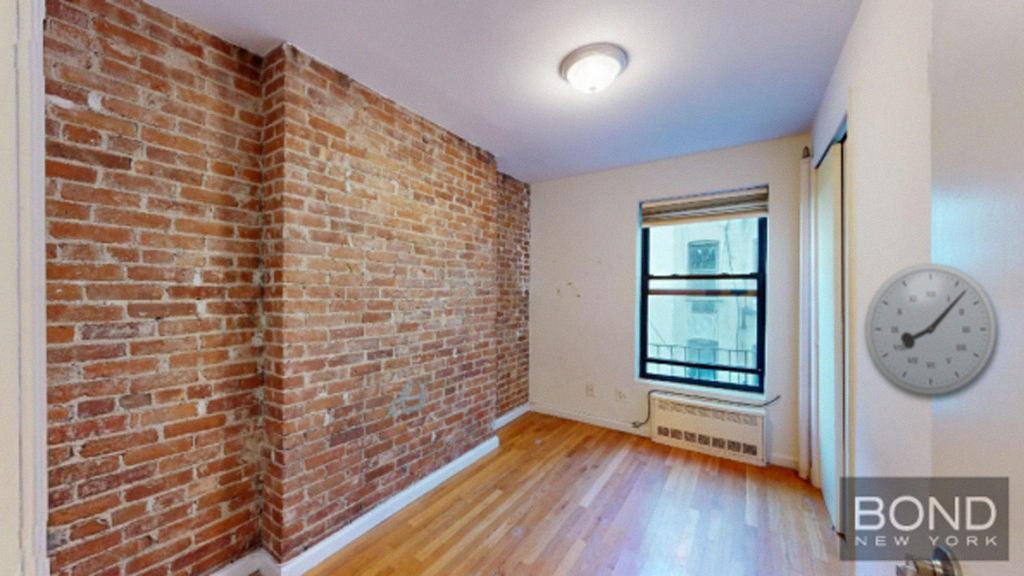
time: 8:07
